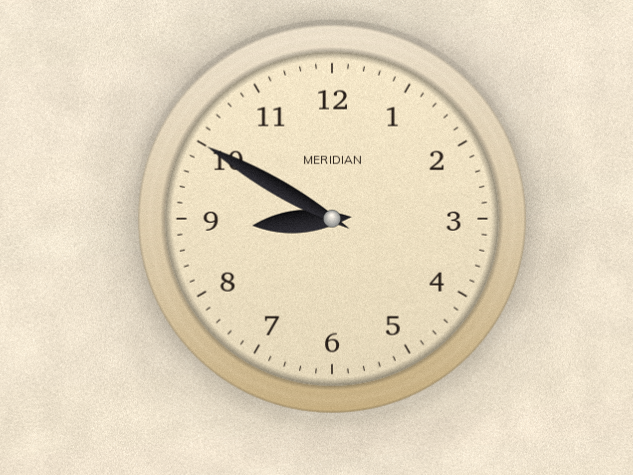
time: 8:50
